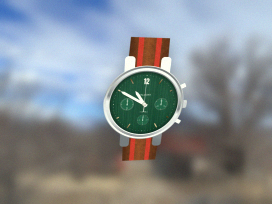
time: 10:50
